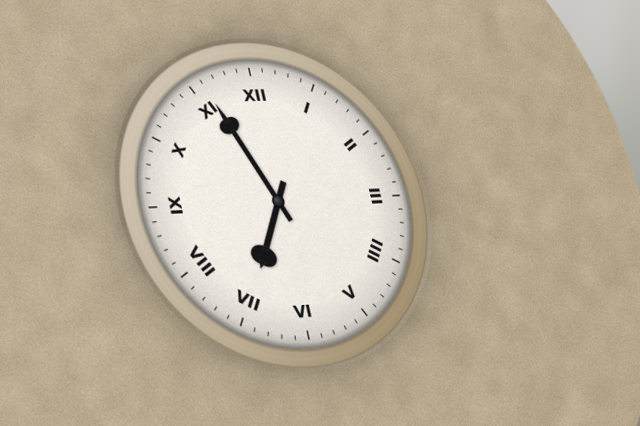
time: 6:56
